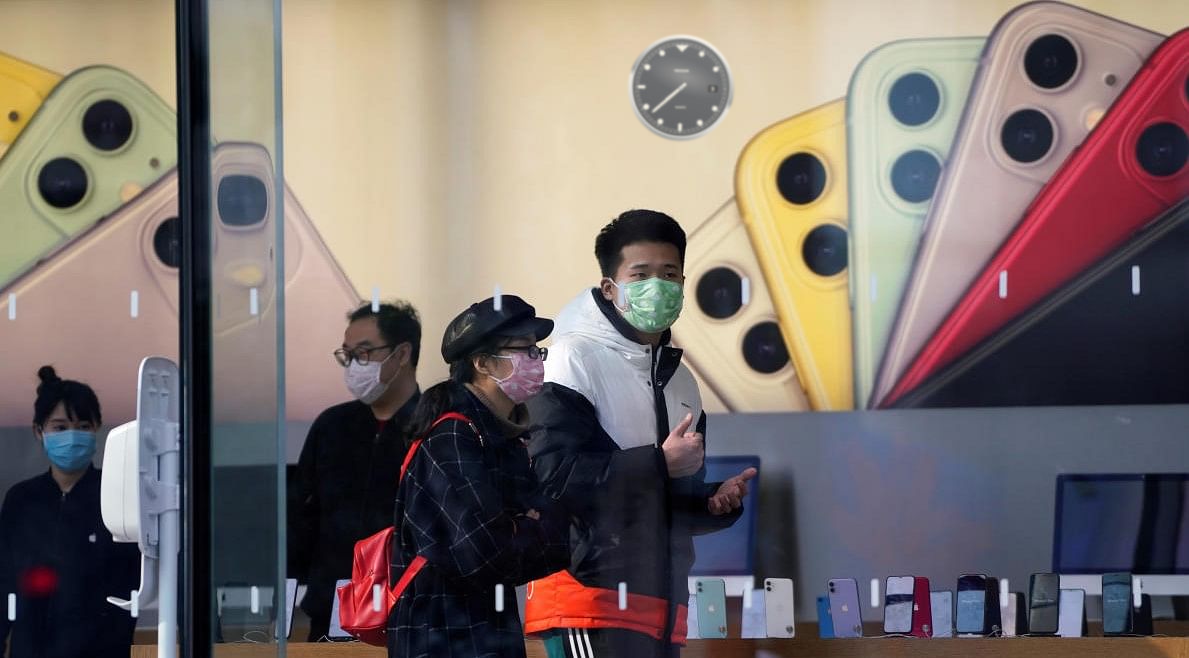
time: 7:38
